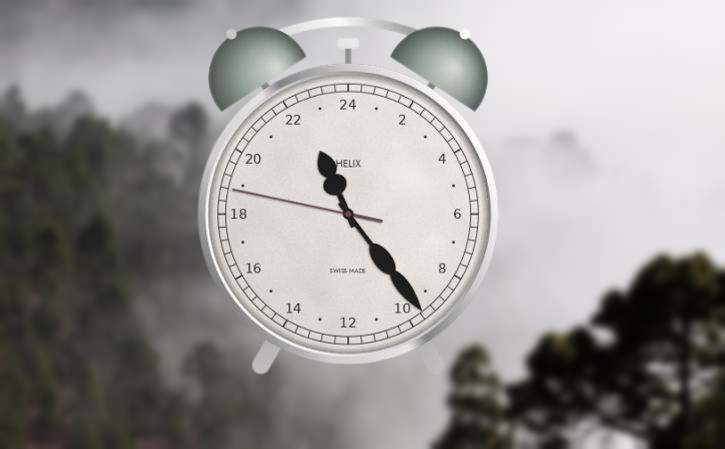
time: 22:23:47
